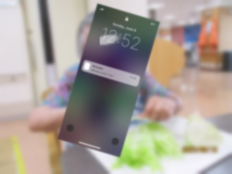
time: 12:52
